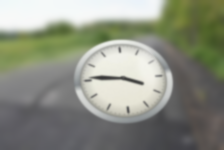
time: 3:46
